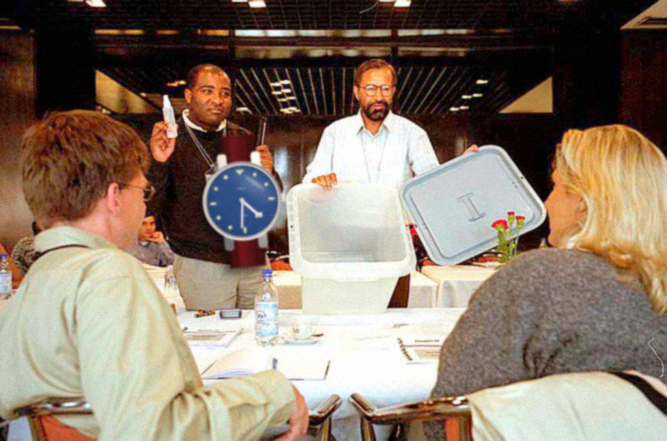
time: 4:31
